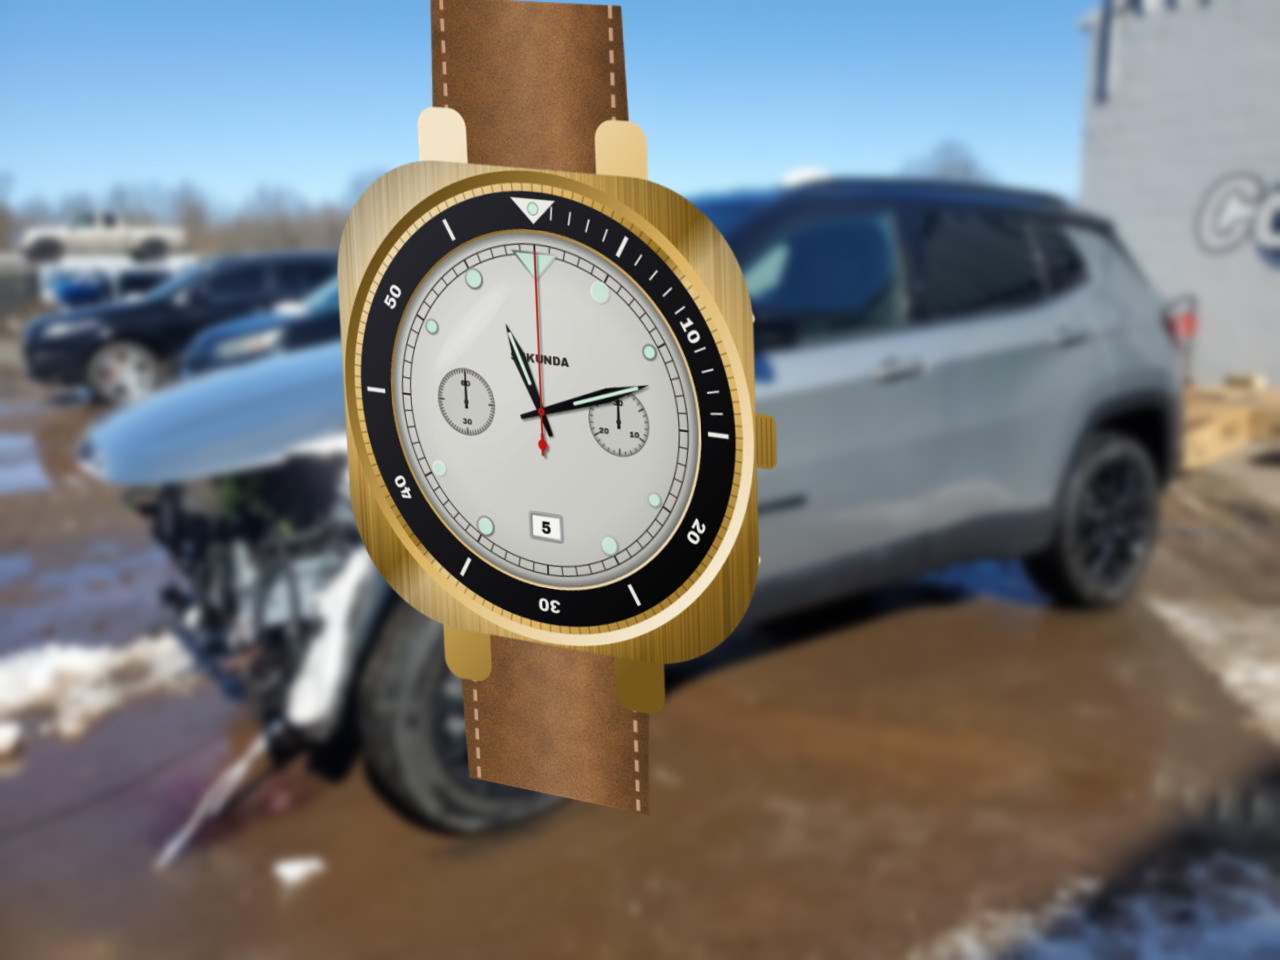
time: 11:12
